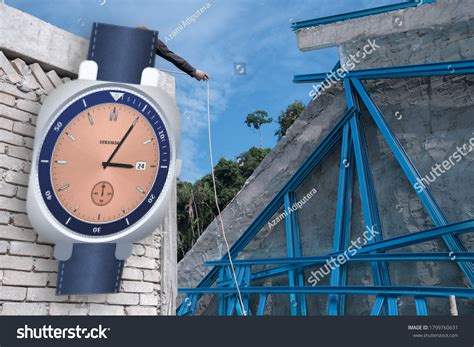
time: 3:05
